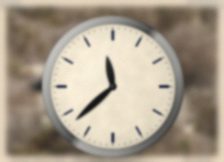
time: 11:38
